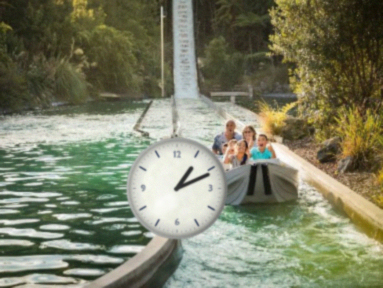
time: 1:11
